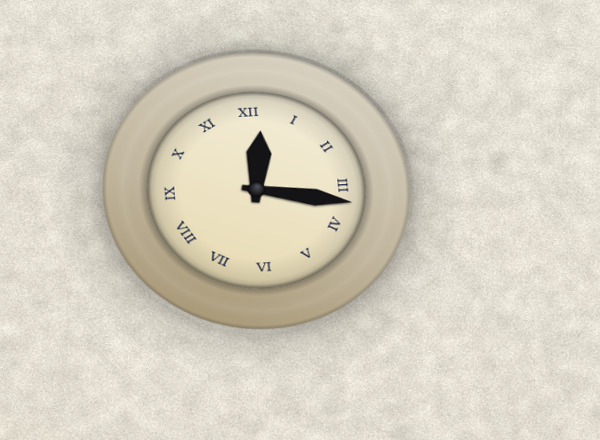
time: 12:17
